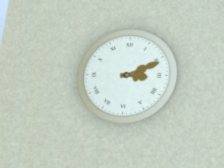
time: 3:11
